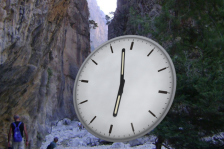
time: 5:58
